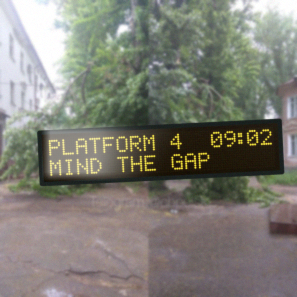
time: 9:02
